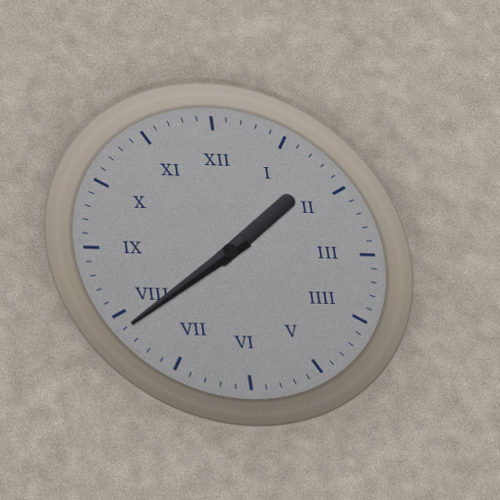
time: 1:39
